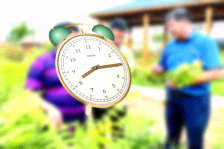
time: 8:15
